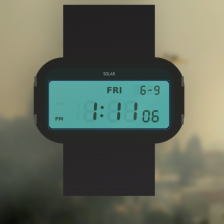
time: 1:11:06
